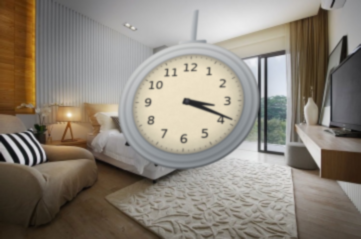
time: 3:19
